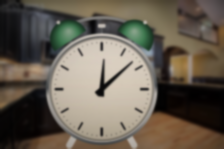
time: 12:08
